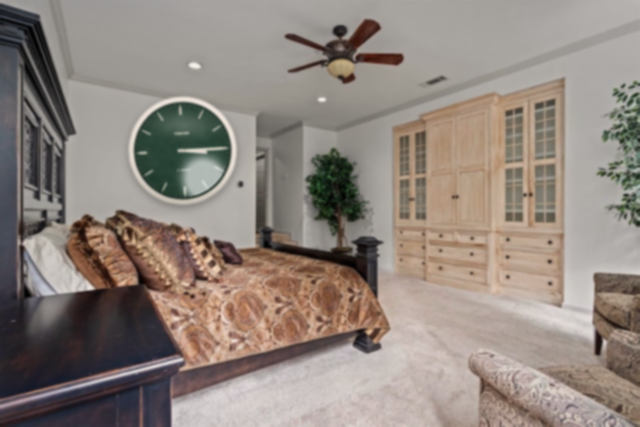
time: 3:15
